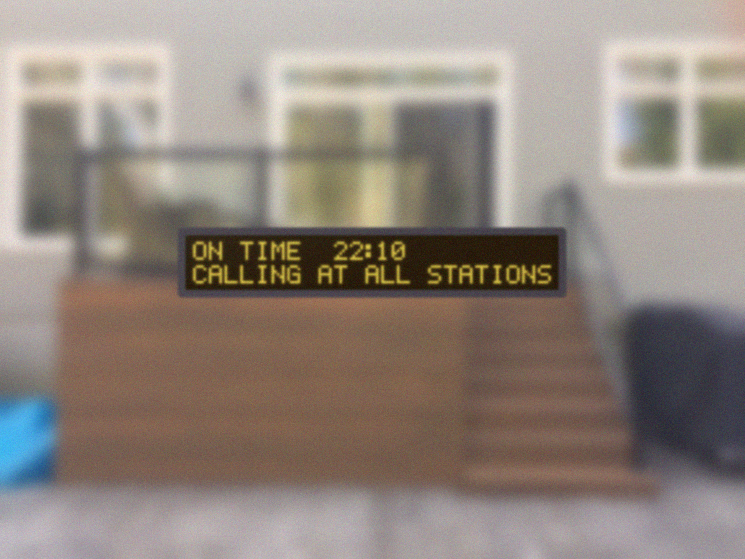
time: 22:10
